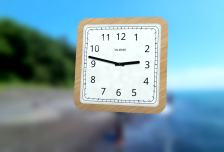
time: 2:47
